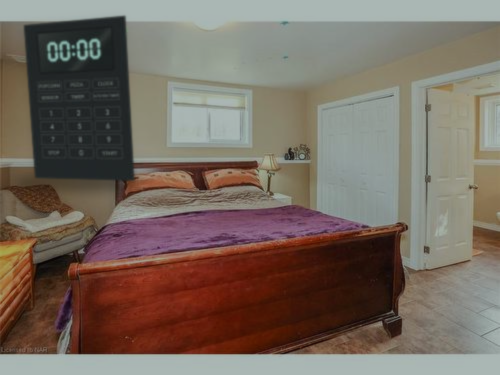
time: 0:00
